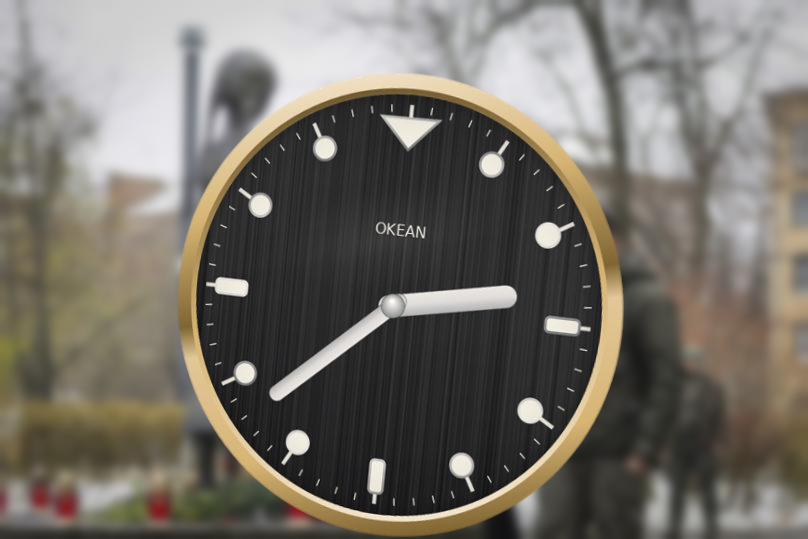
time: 2:38
